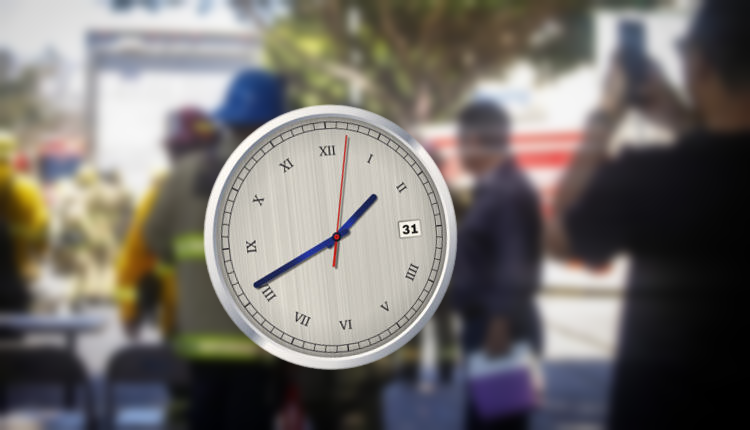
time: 1:41:02
